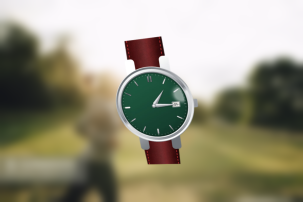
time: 1:15
